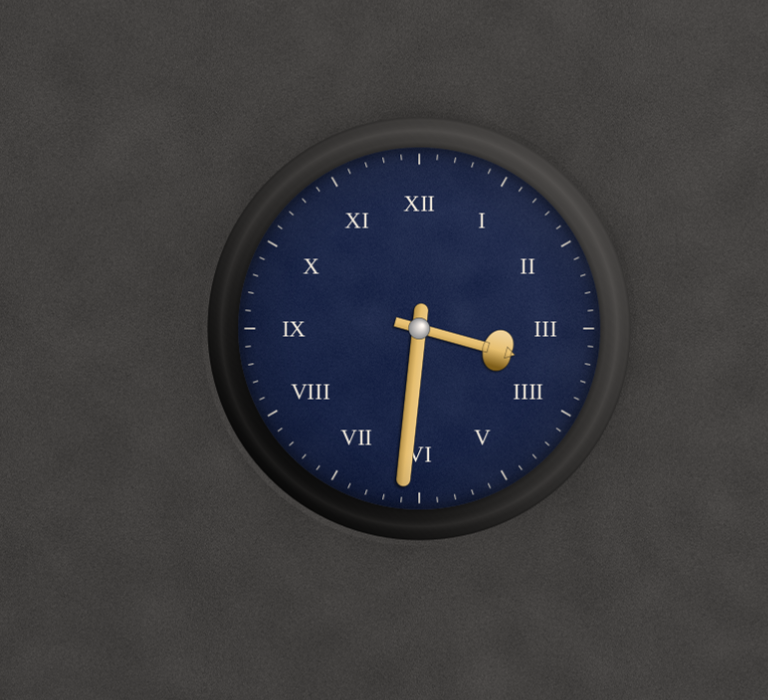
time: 3:31
